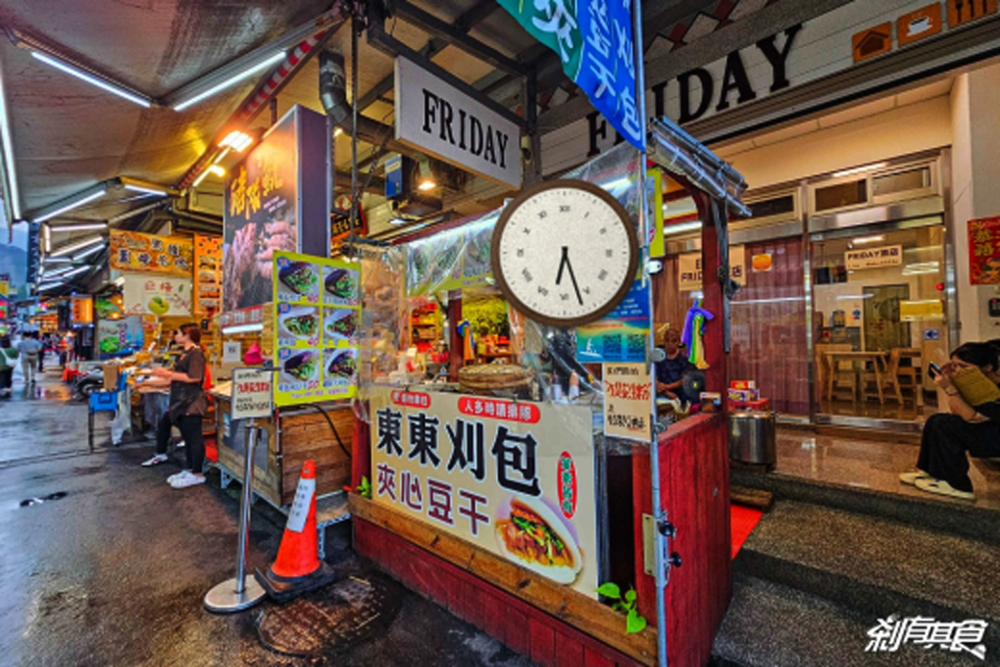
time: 6:27
